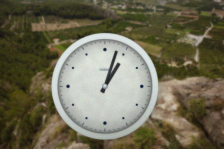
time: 1:03
